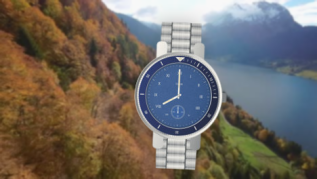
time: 8:00
